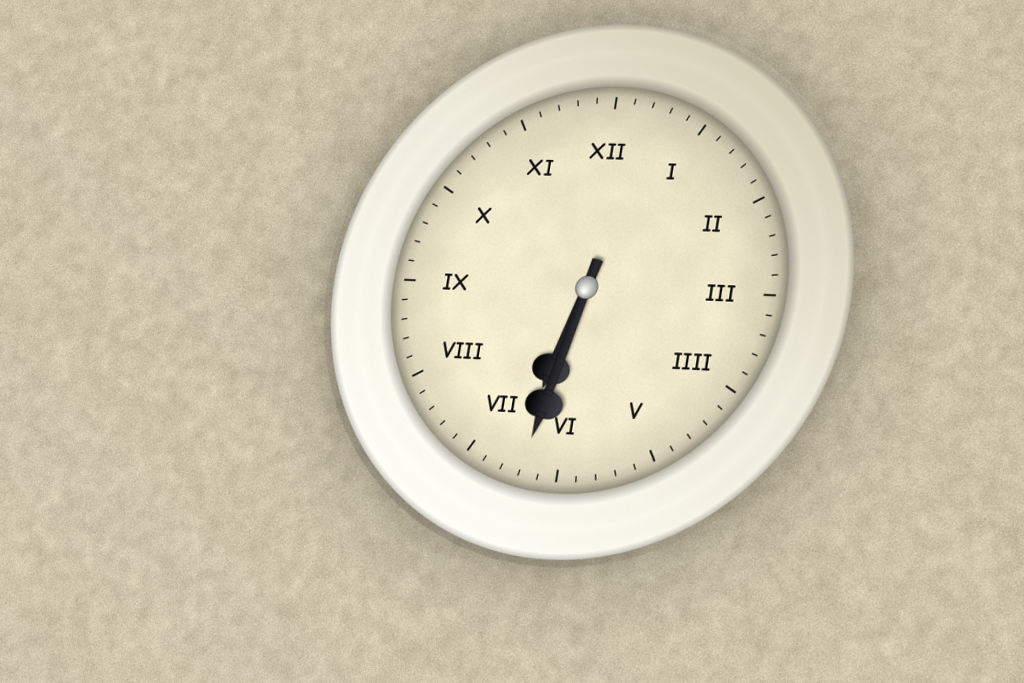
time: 6:32
